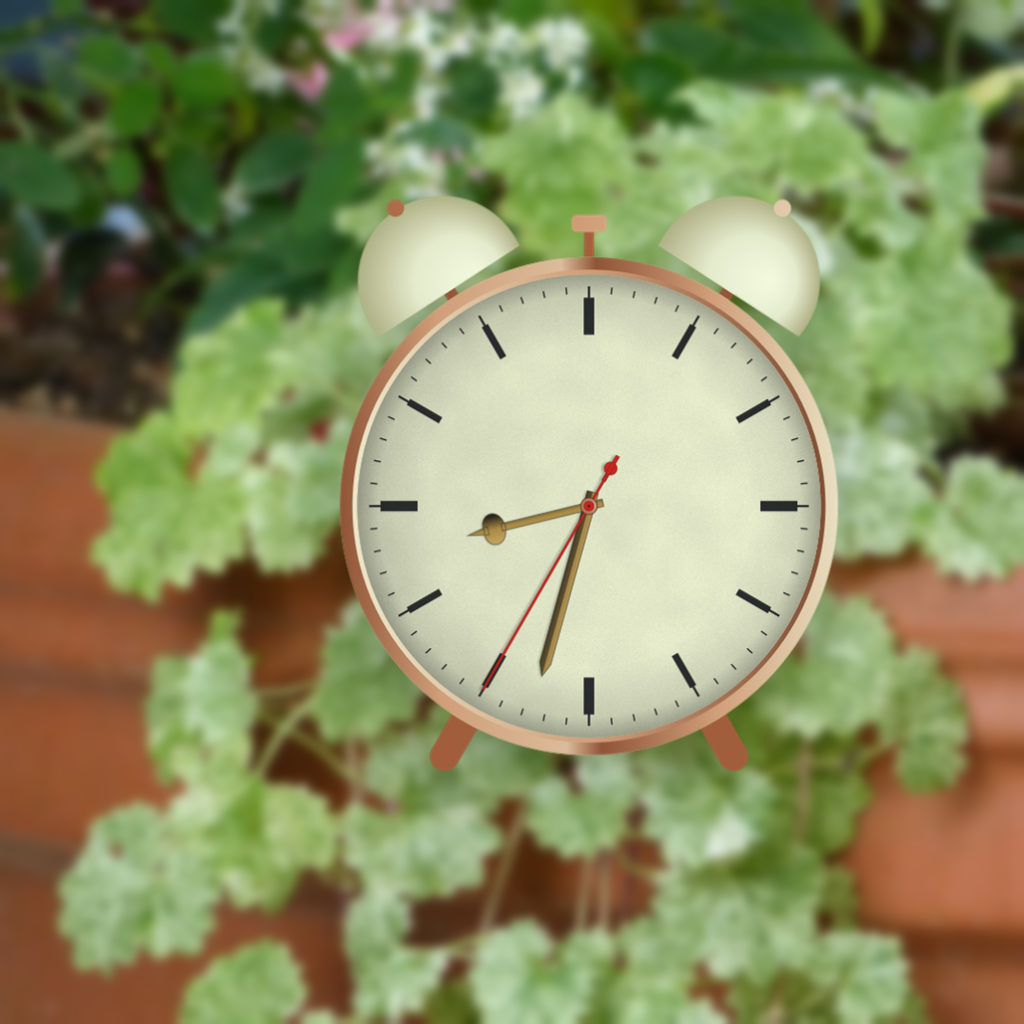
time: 8:32:35
